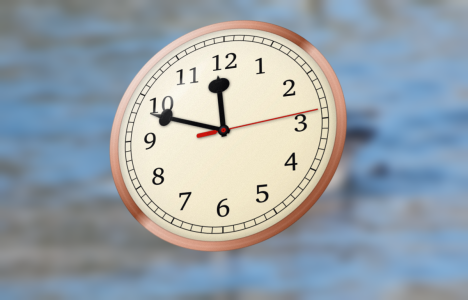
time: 11:48:14
